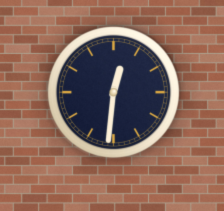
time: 12:31
